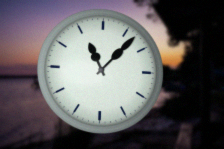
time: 11:07
